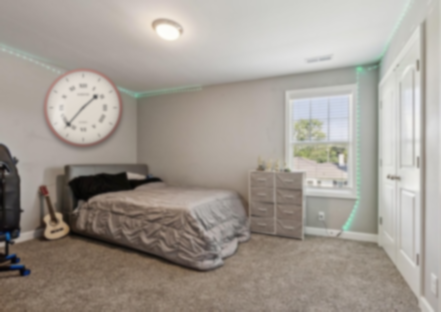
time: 1:37
